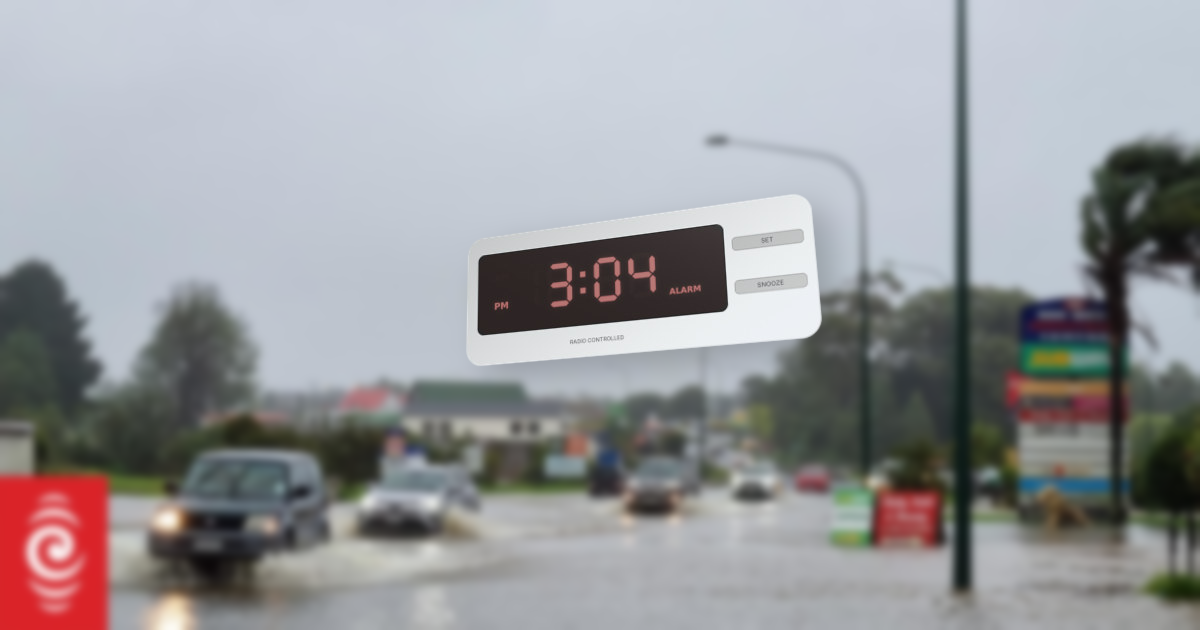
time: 3:04
